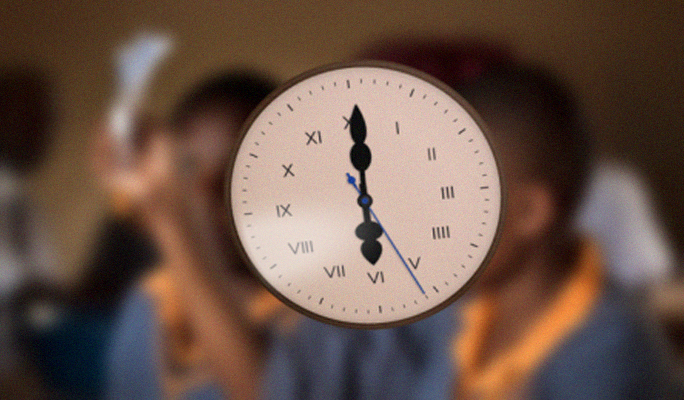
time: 6:00:26
